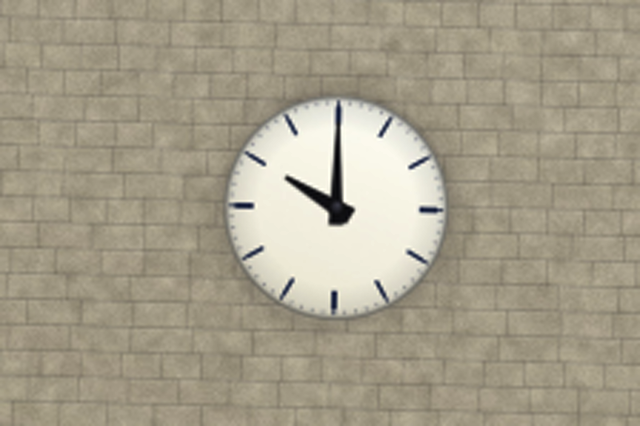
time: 10:00
